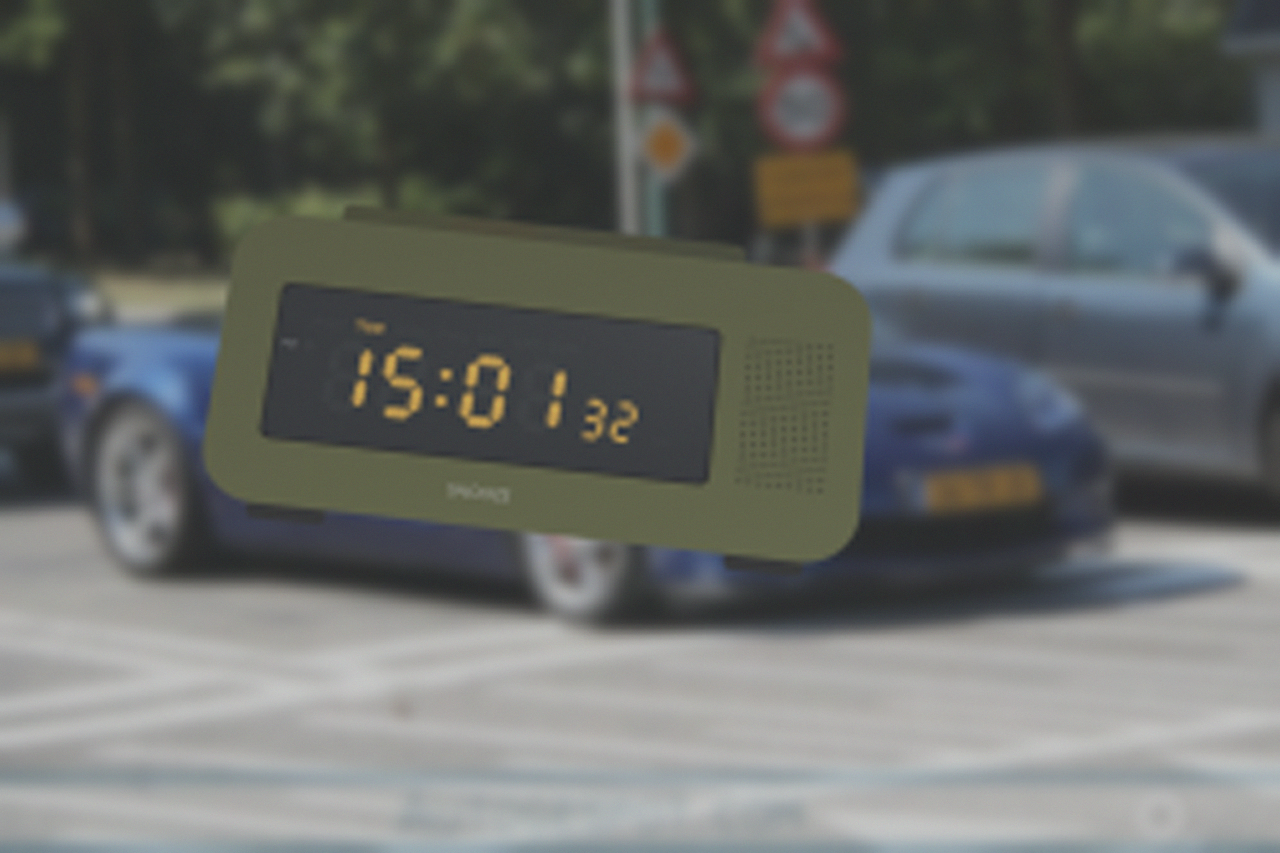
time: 15:01:32
